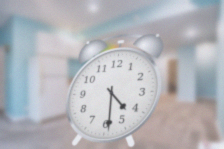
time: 4:29
